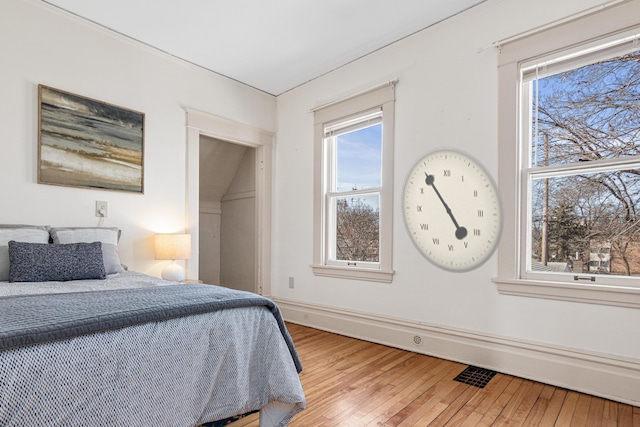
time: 4:54
